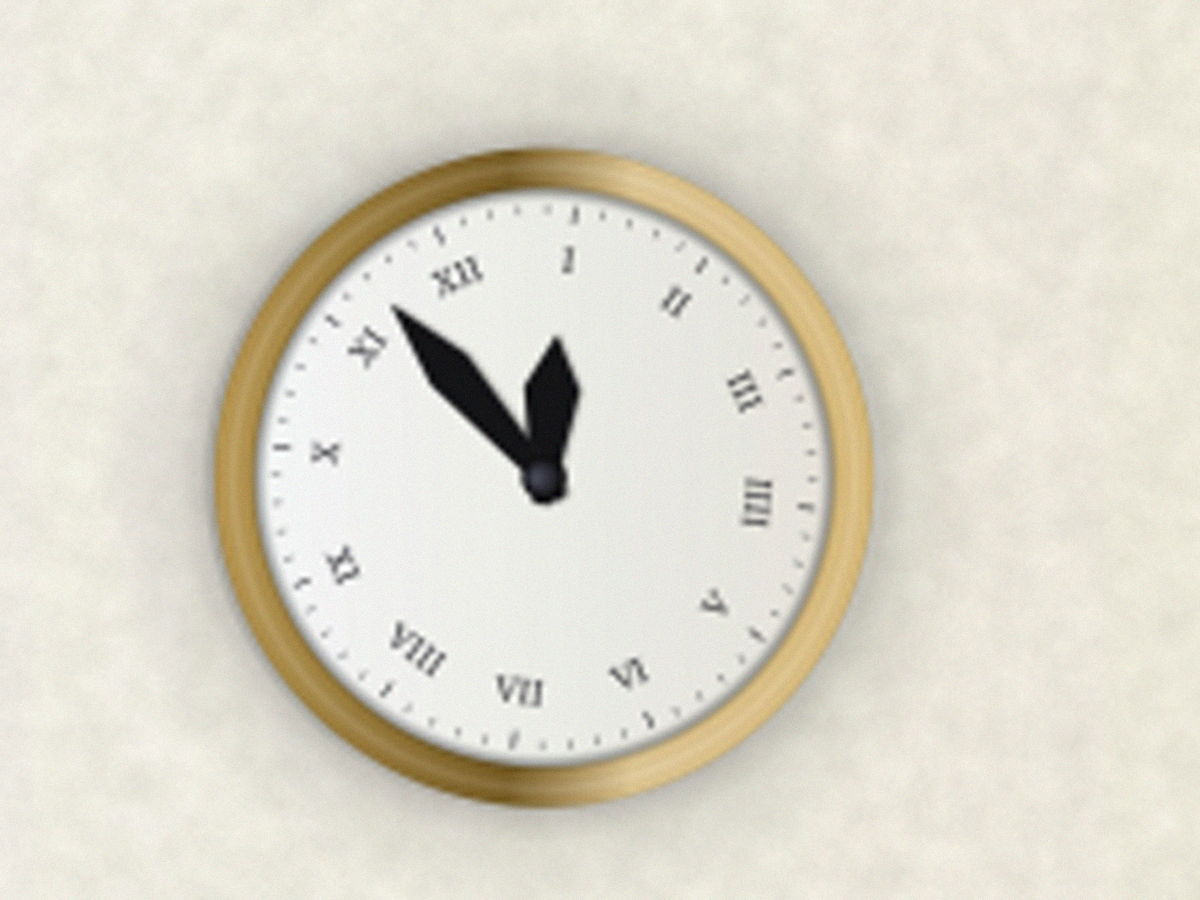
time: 12:57
